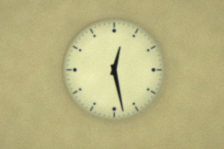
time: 12:28
